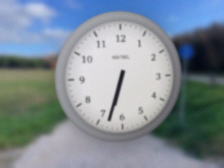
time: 6:33
